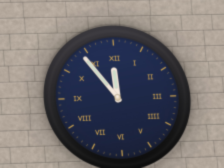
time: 11:54
